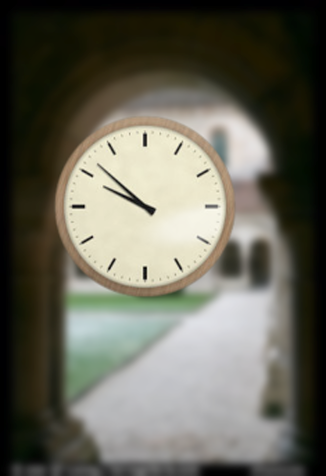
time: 9:52
